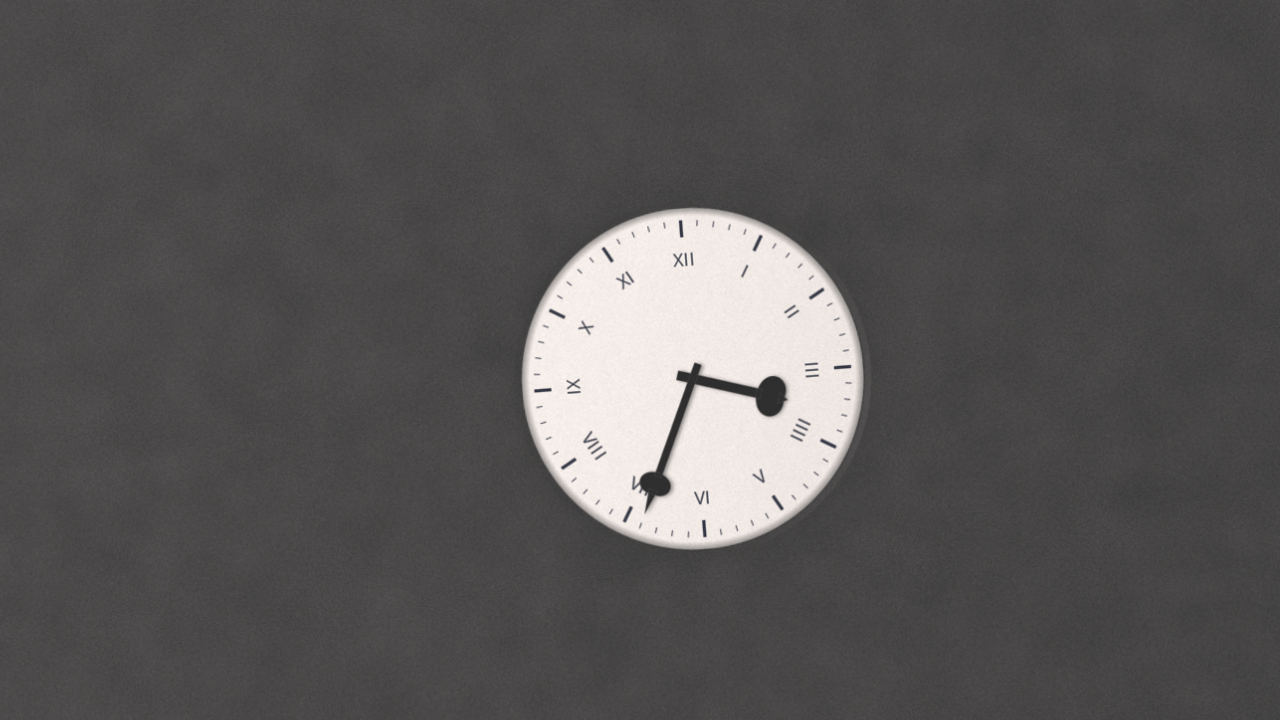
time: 3:34
